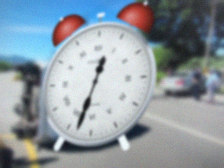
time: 12:33
